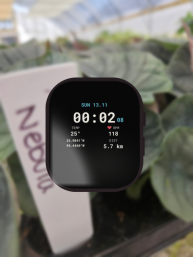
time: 0:02
